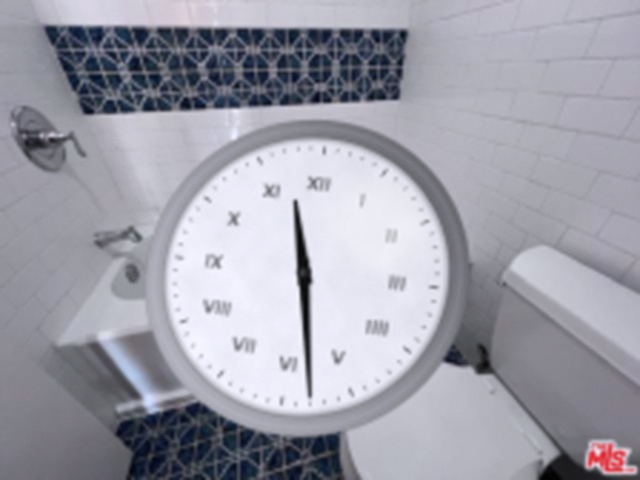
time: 11:28
